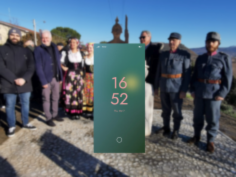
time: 16:52
